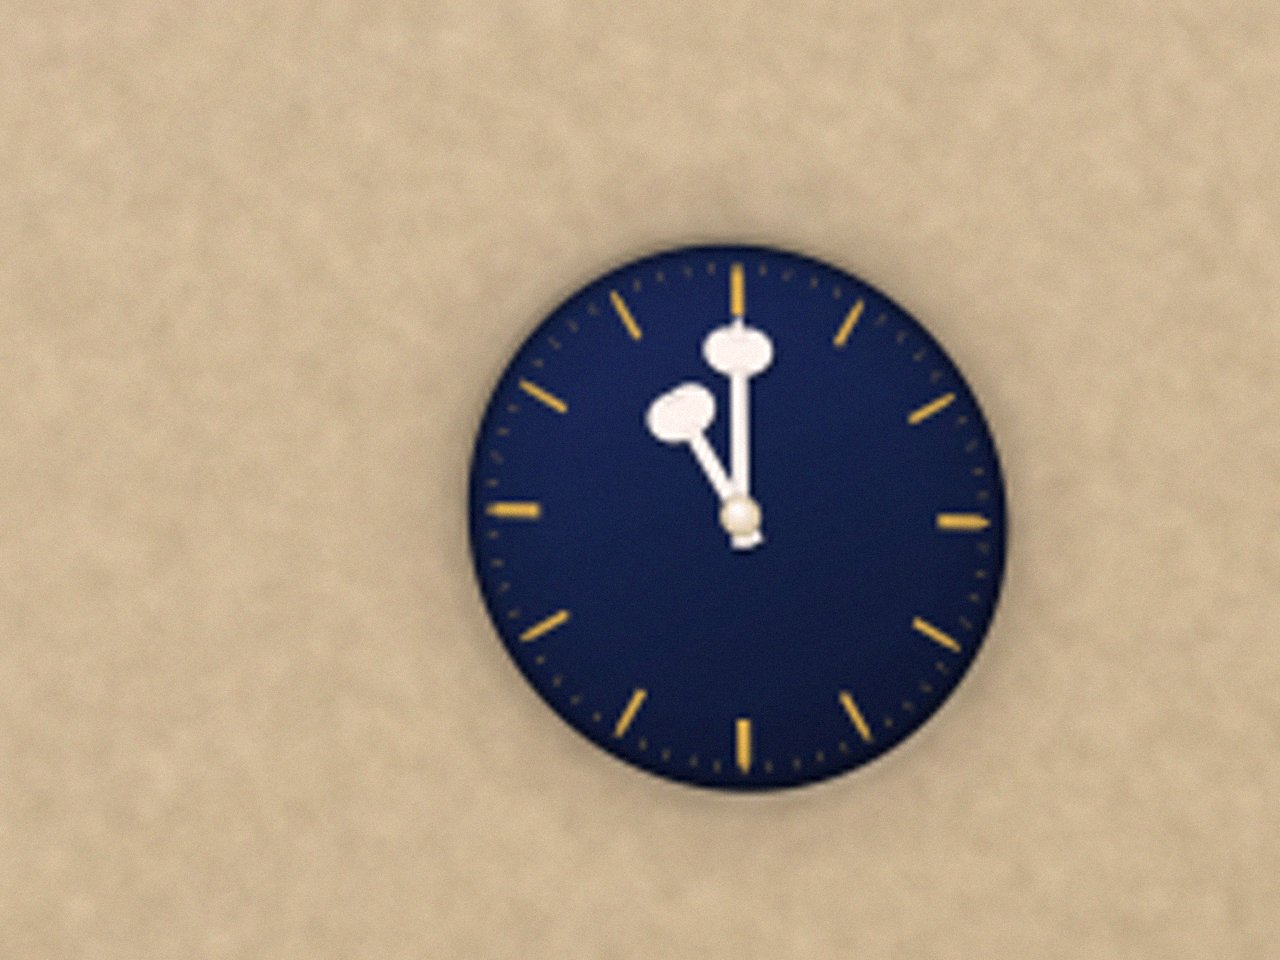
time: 11:00
